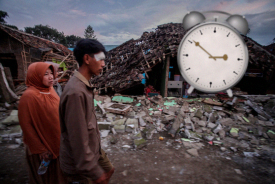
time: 2:51
